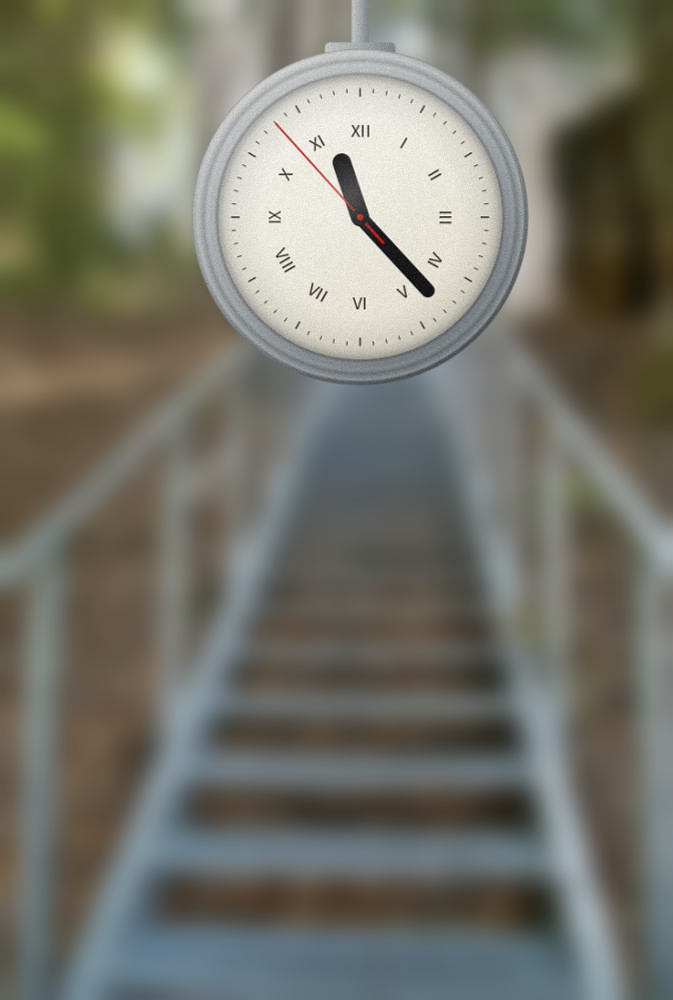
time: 11:22:53
